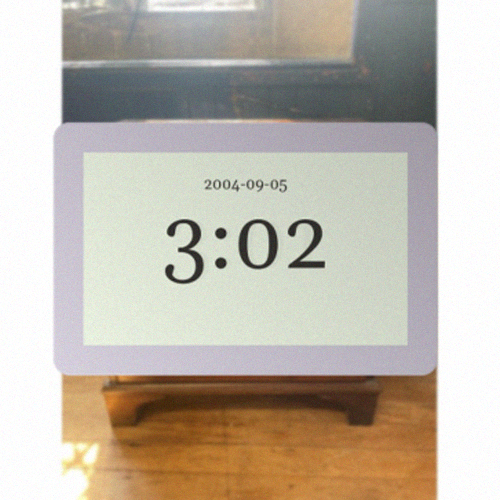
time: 3:02
